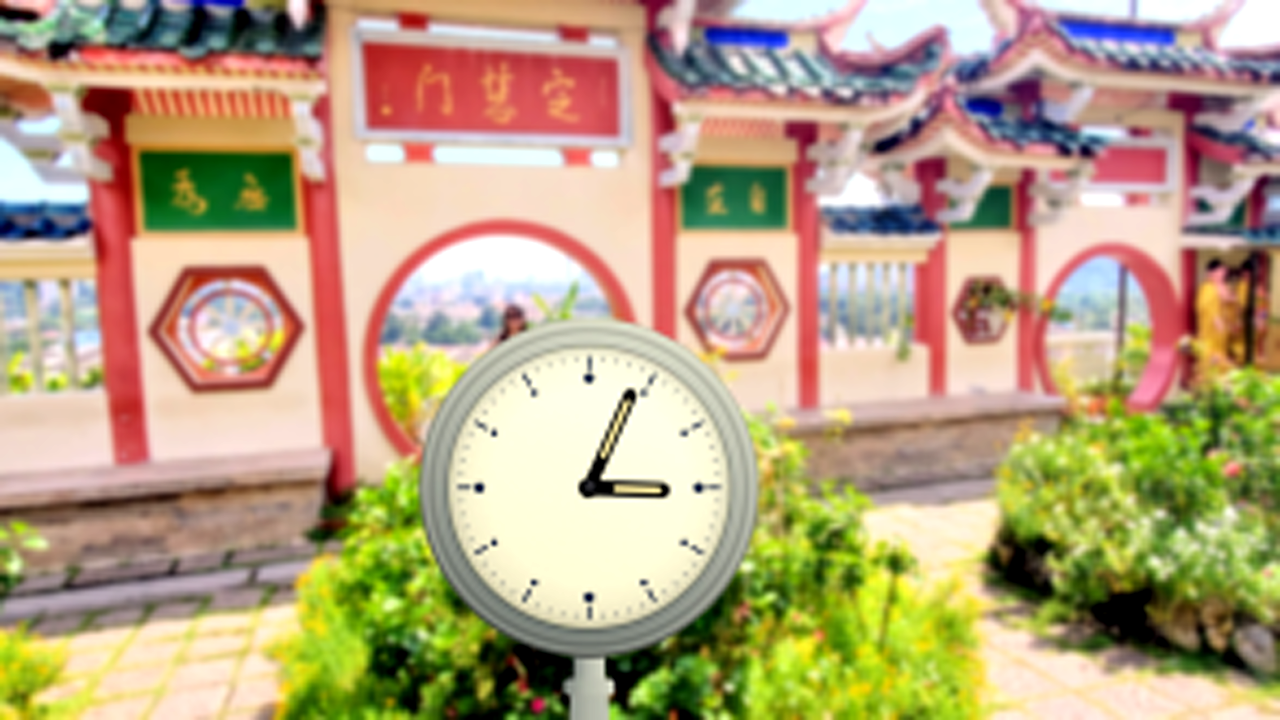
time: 3:04
